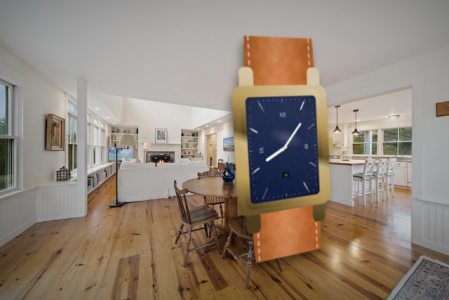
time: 8:07
